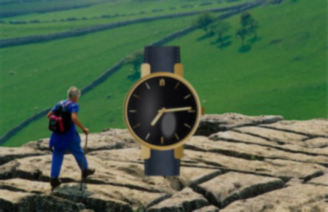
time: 7:14
